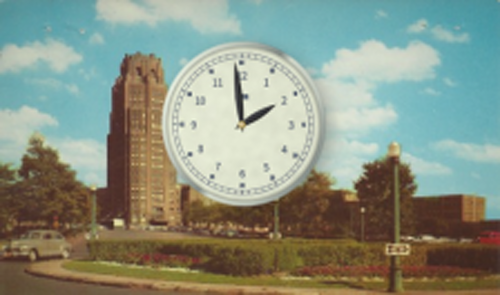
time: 1:59
